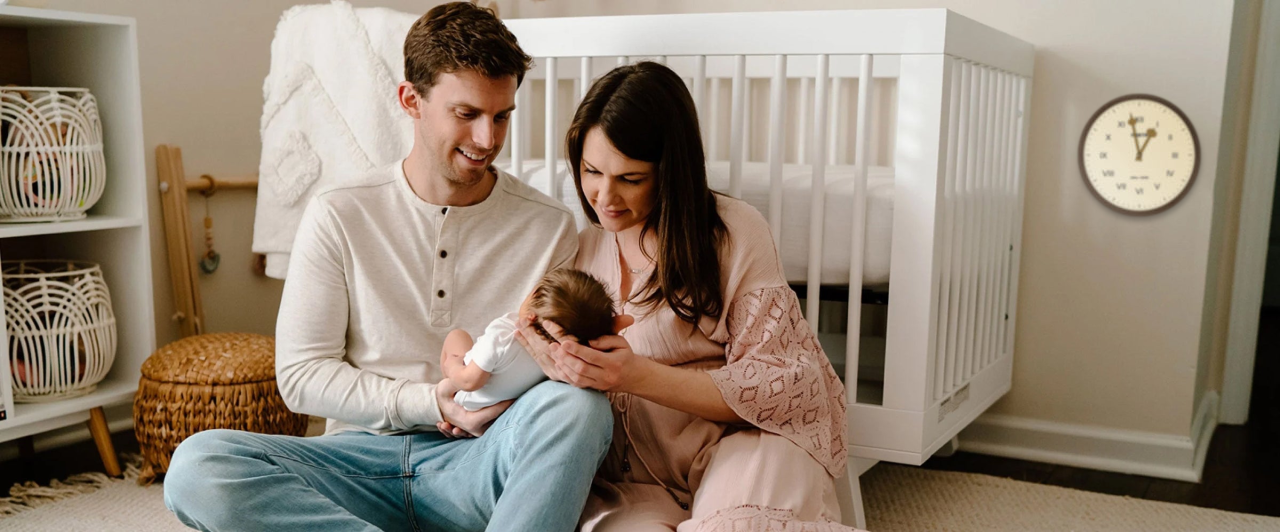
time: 12:58
